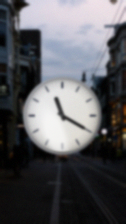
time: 11:20
